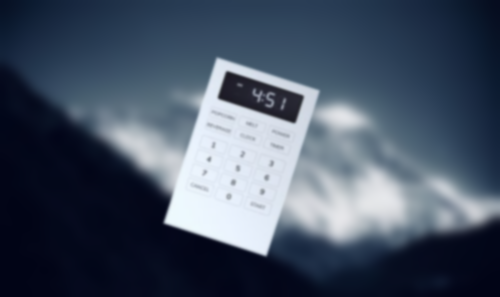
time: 4:51
